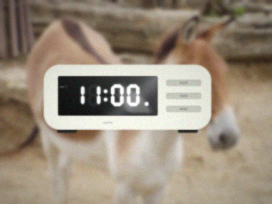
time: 11:00
